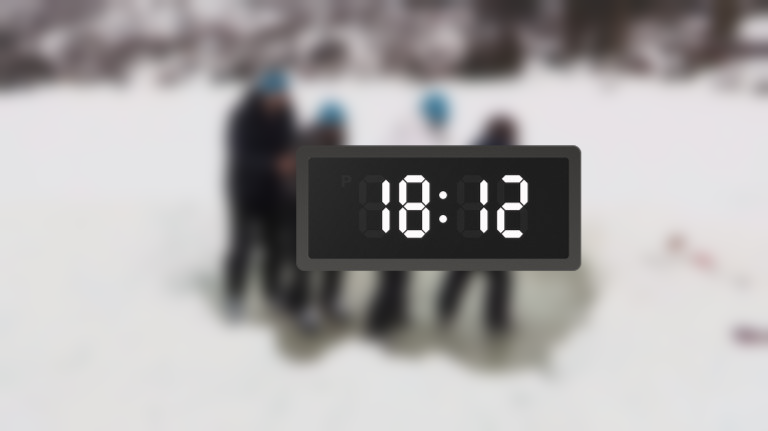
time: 18:12
